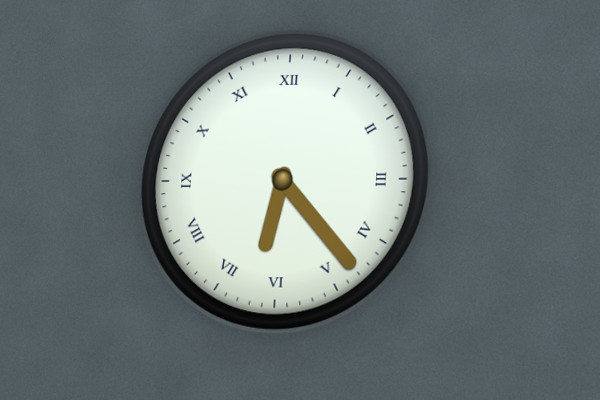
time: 6:23
